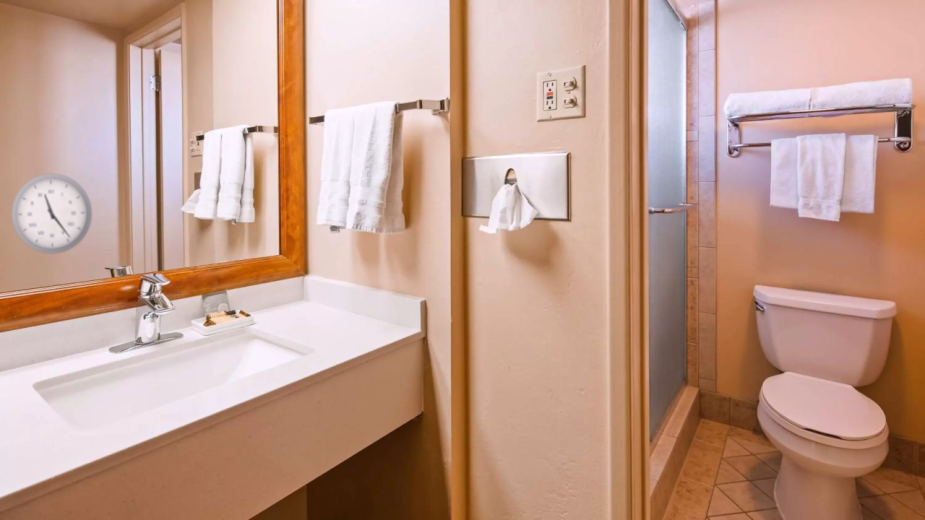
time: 11:24
